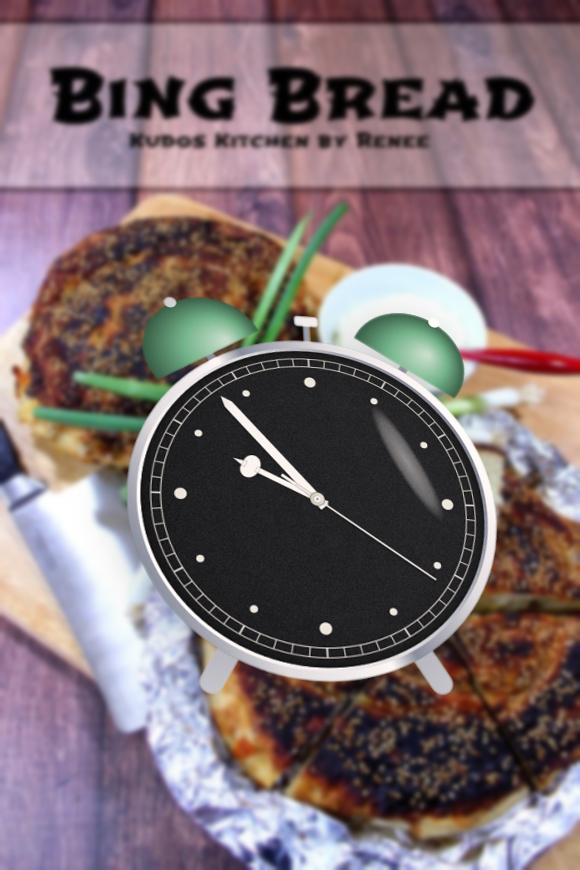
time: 9:53:21
